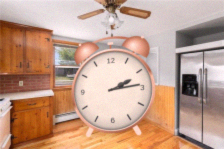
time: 2:14
